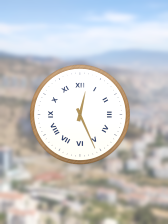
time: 12:26
